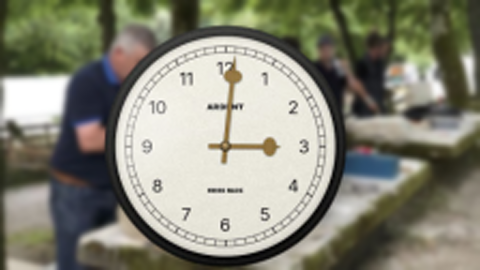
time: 3:01
